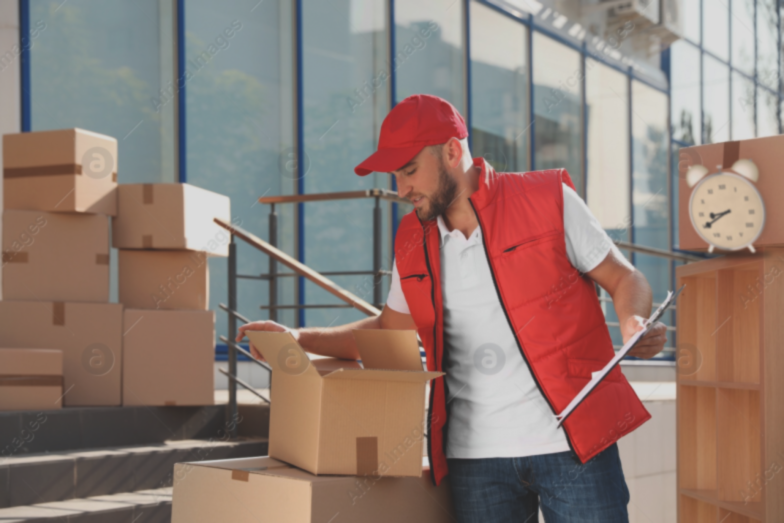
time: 8:40
